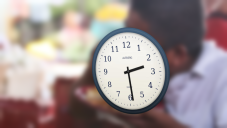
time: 2:29
